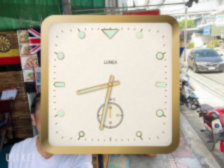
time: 8:32
